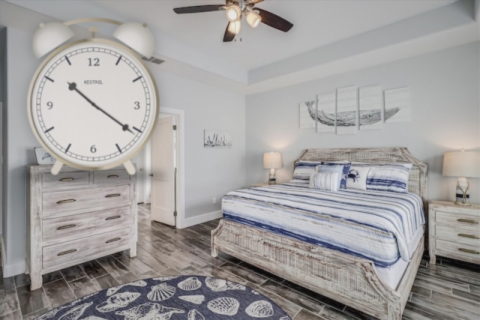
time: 10:21
